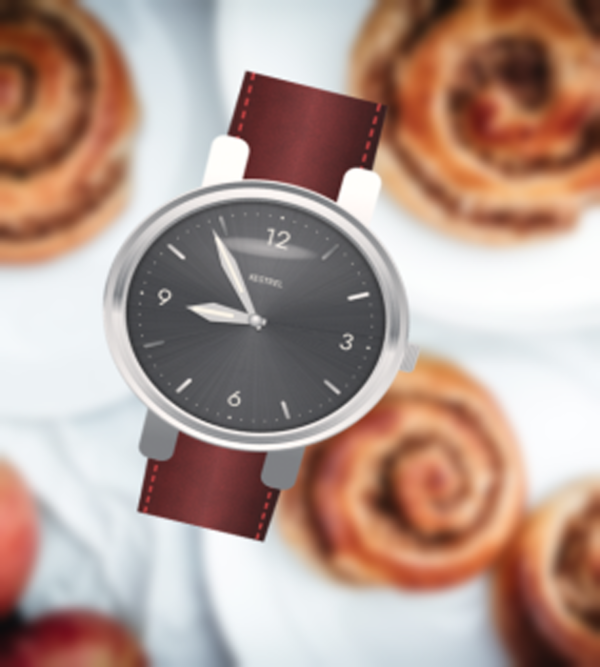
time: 8:54
